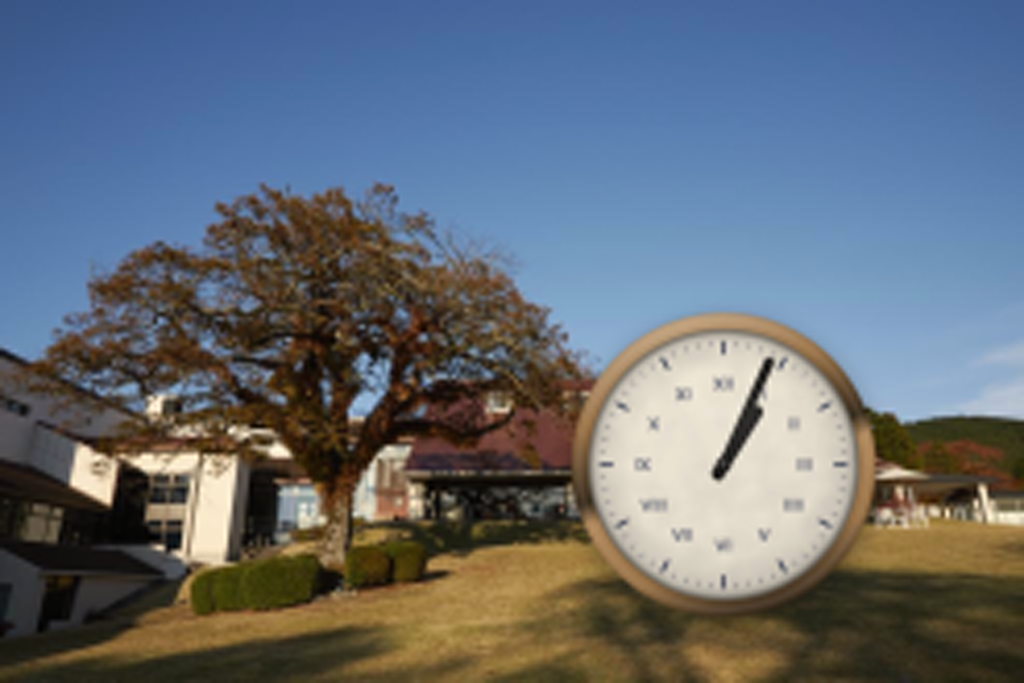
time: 1:04
